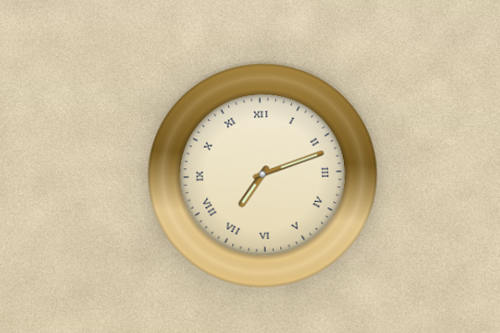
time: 7:12
